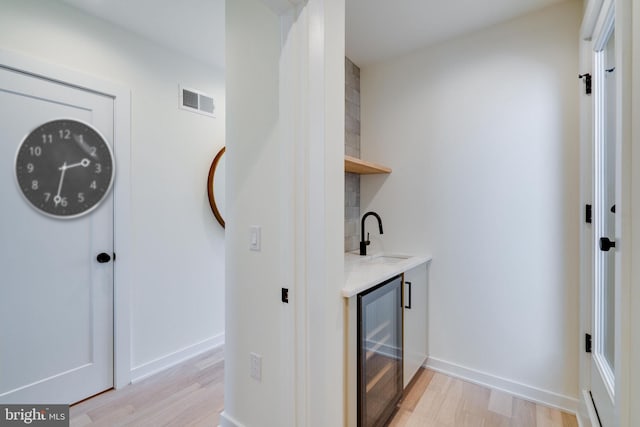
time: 2:32
